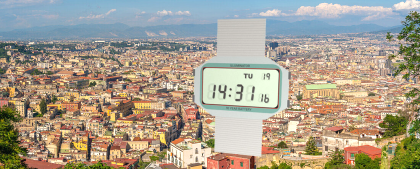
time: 14:31:16
